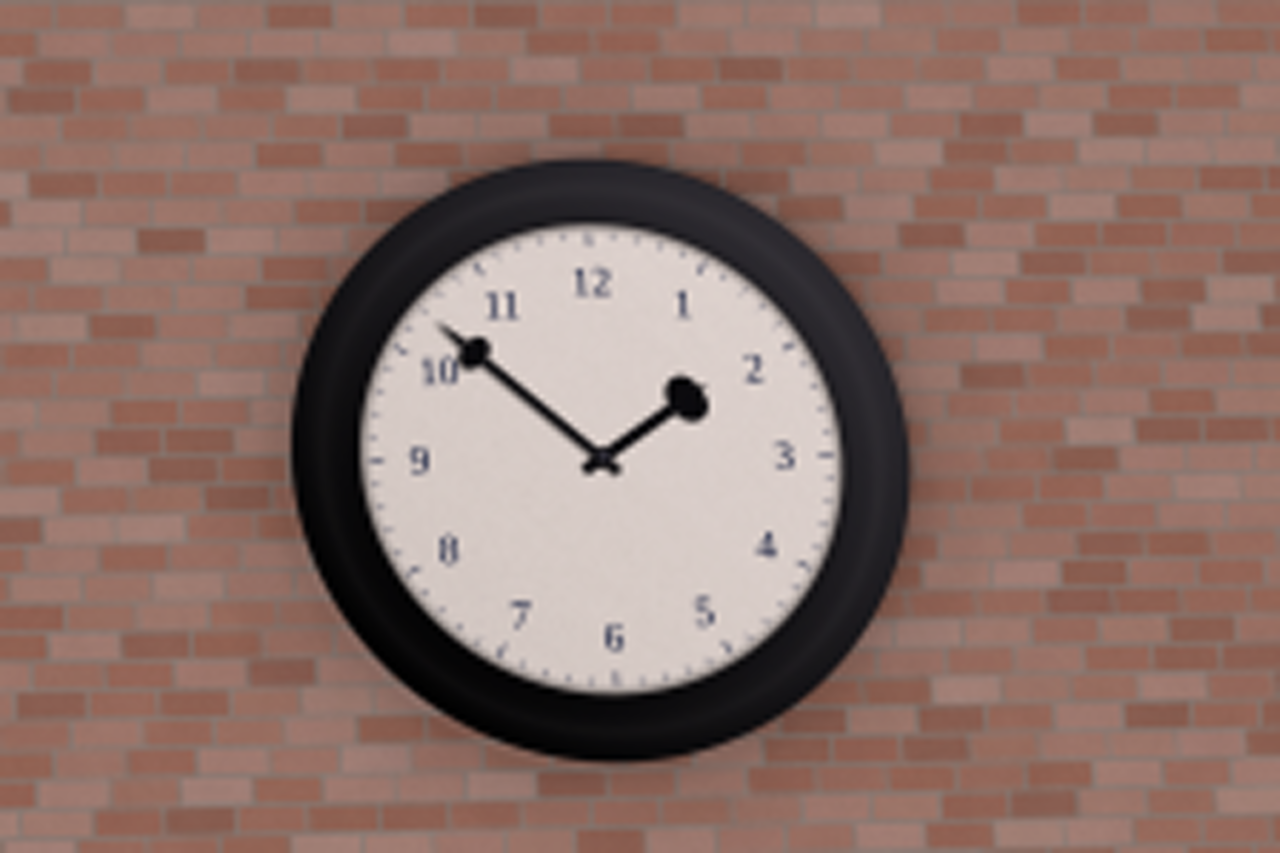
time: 1:52
